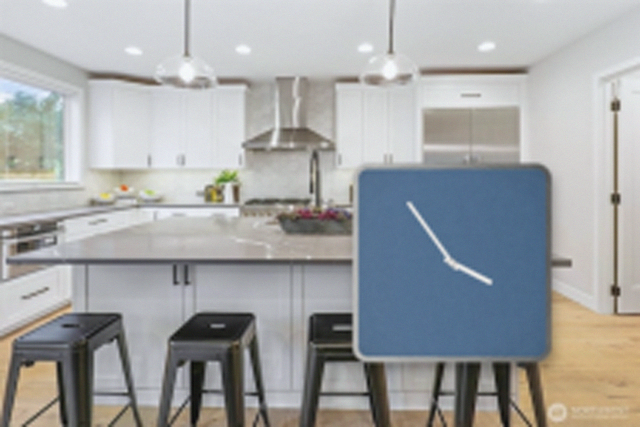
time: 3:54
